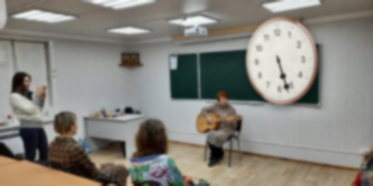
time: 5:27
